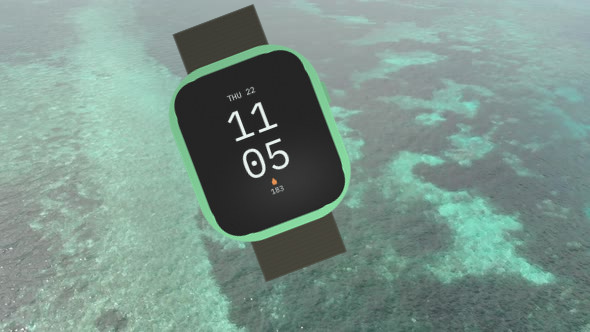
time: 11:05
